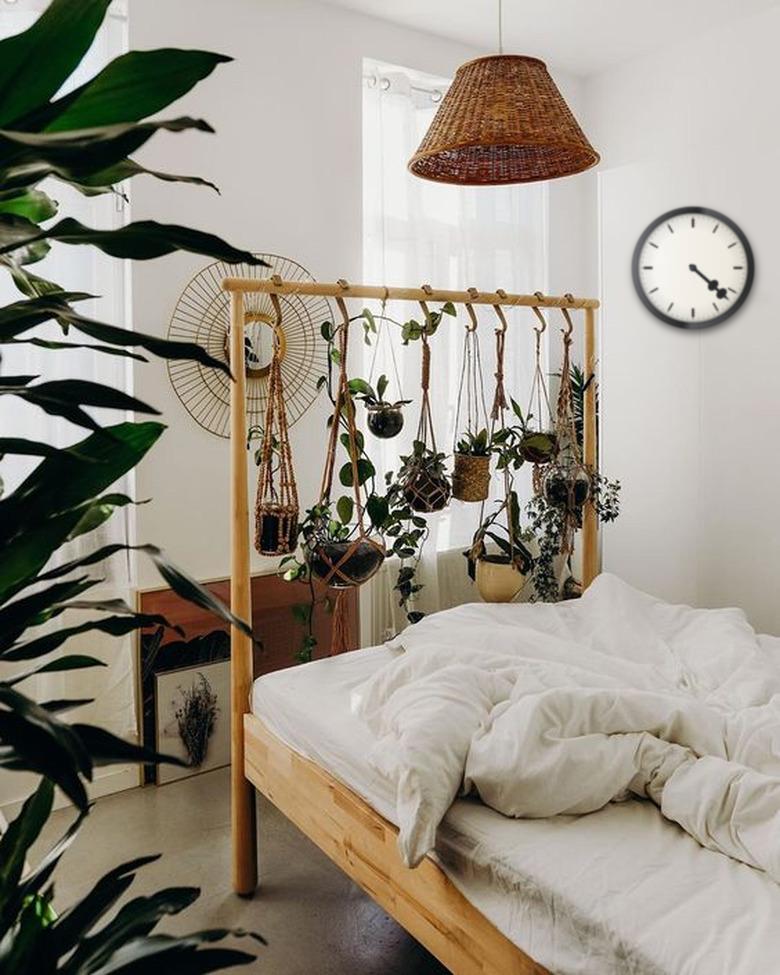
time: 4:22
